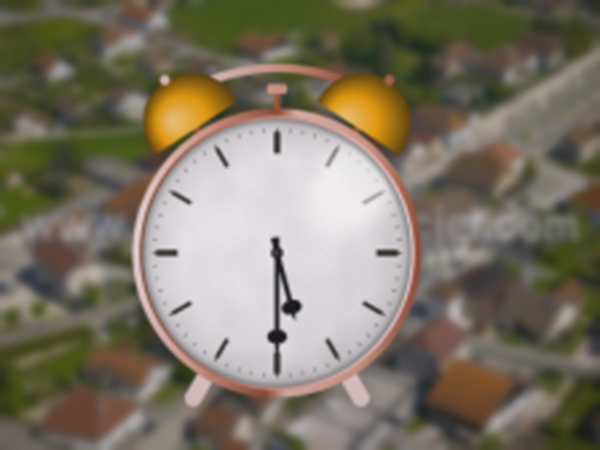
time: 5:30
